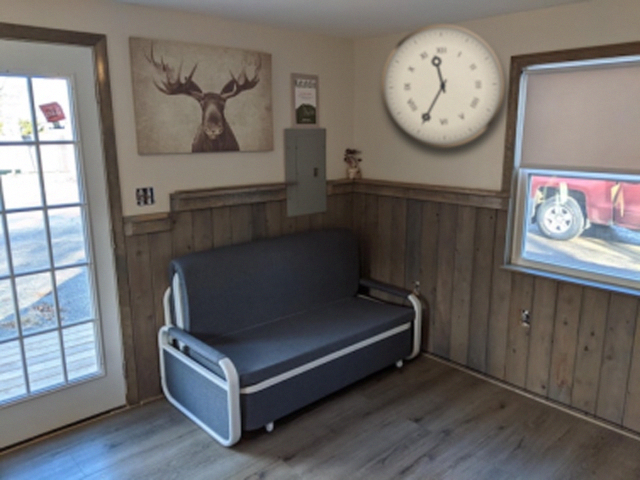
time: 11:35
